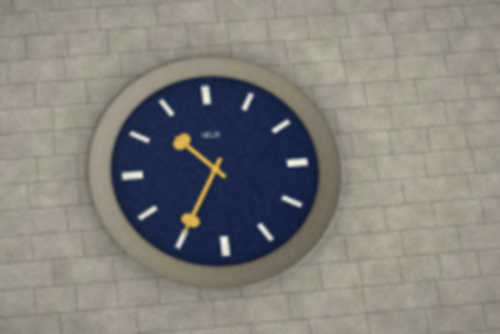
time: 10:35
